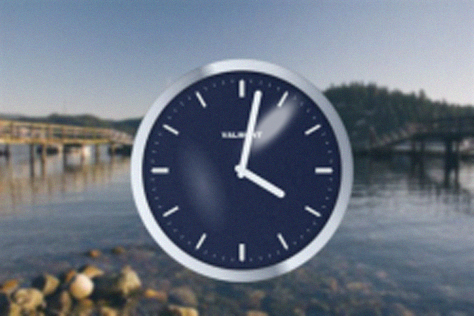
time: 4:02
